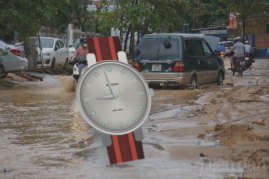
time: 8:58
